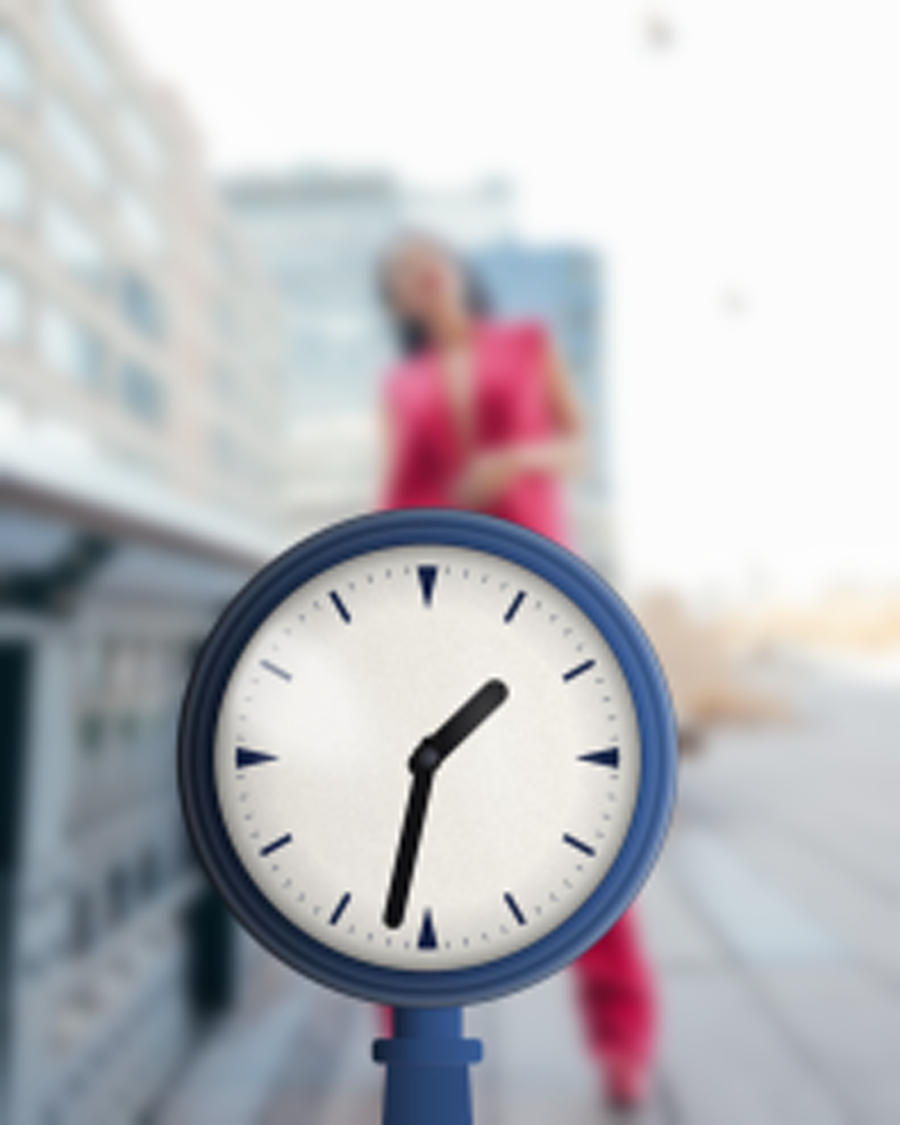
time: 1:32
